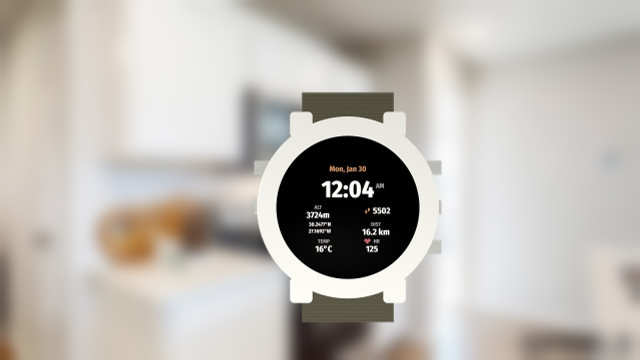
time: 12:04
